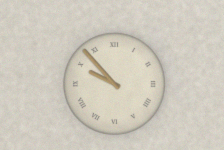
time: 9:53
